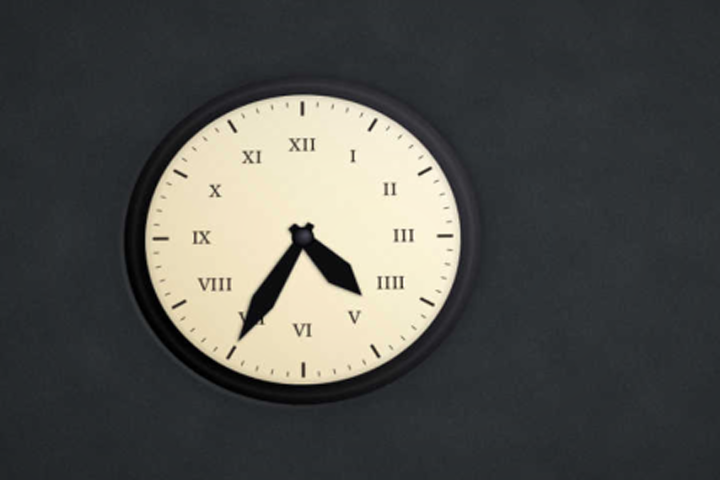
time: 4:35
